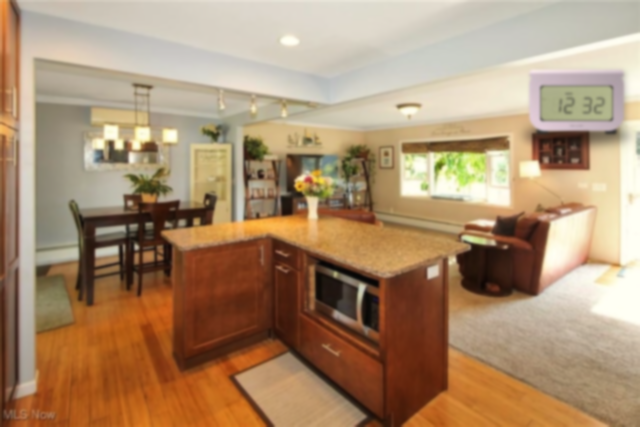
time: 12:32
